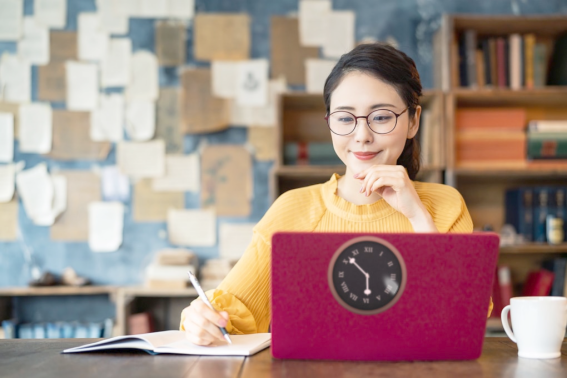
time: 5:52
